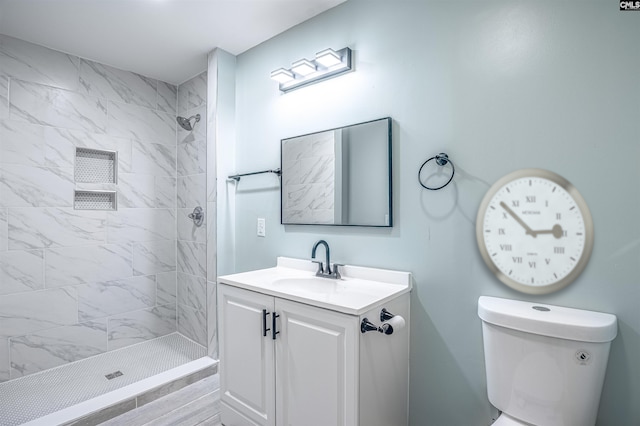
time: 2:52
